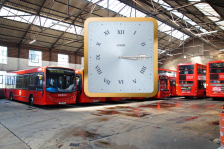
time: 3:15
